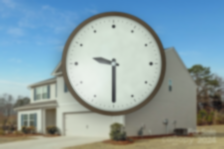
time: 9:30
